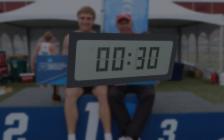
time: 0:30
